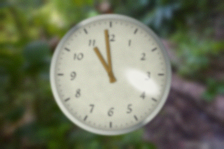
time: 10:59
